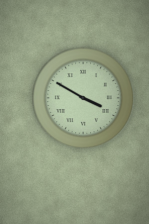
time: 3:50
